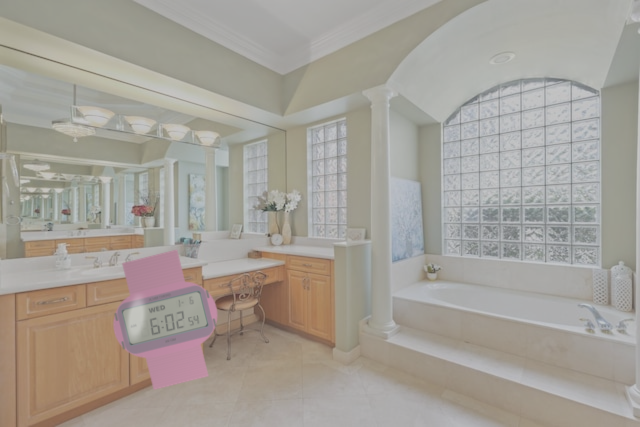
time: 6:02
